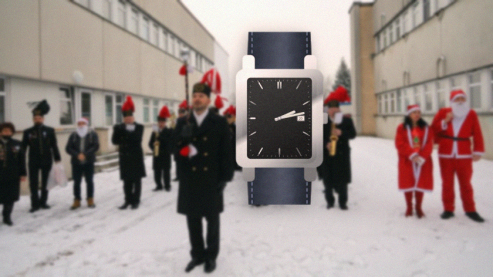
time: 2:13
